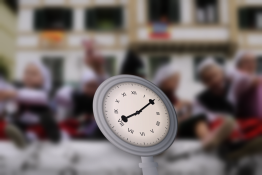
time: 8:09
